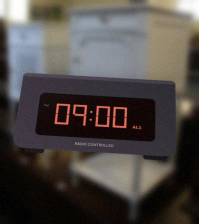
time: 9:00
